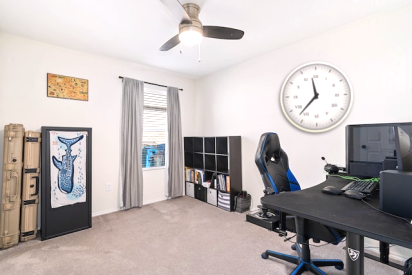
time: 11:37
